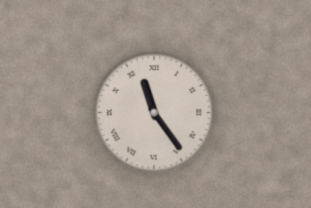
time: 11:24
